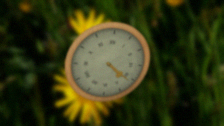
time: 4:21
